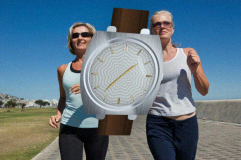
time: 1:37
